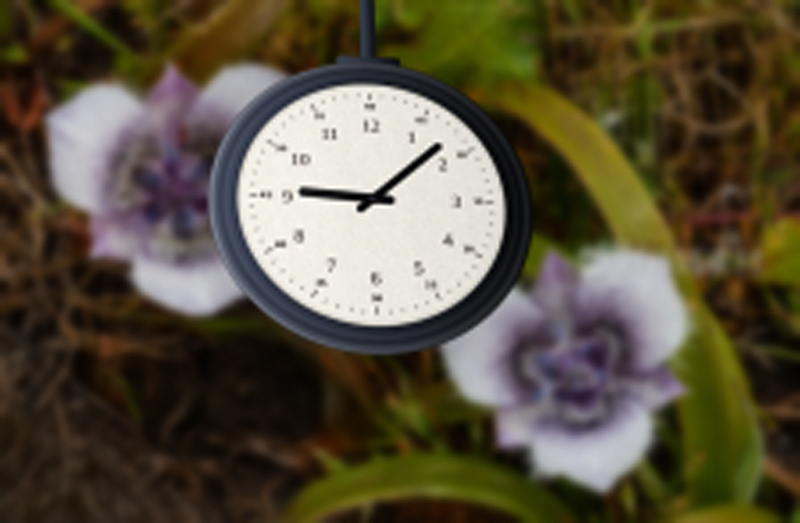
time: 9:08
